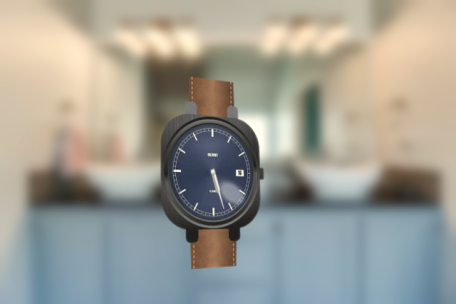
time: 5:27
